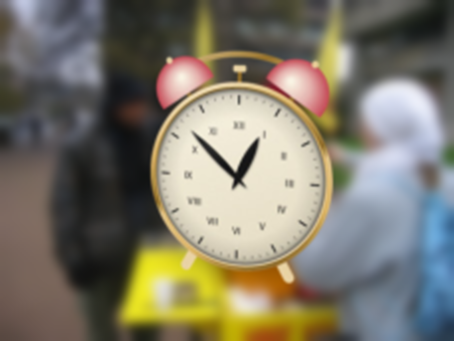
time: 12:52
